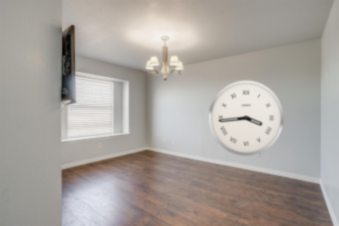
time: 3:44
